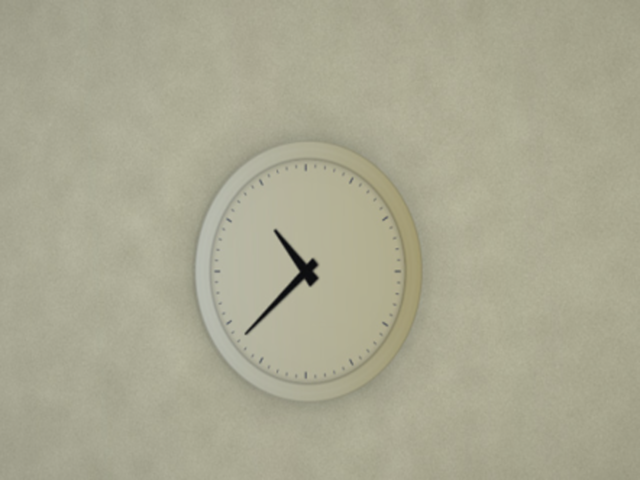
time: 10:38
